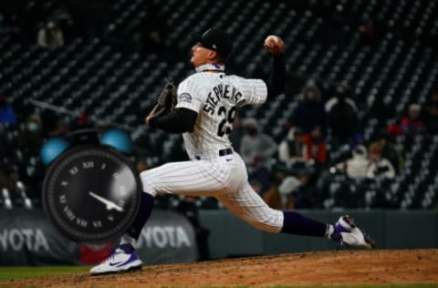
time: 4:21
